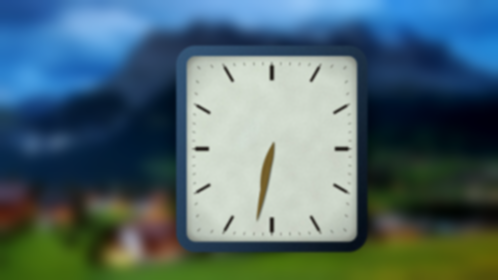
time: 6:32
